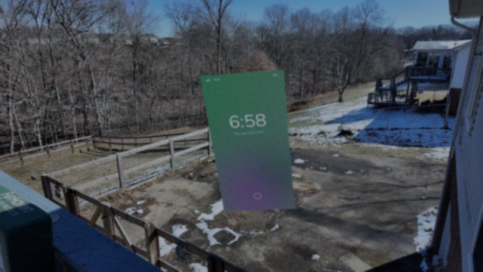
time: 6:58
